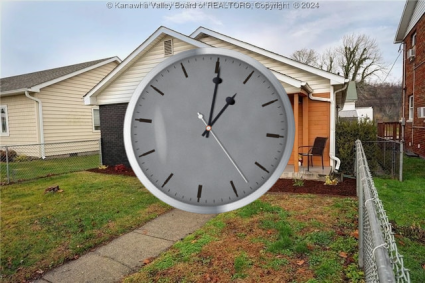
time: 1:00:23
